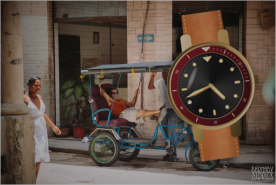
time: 4:42
